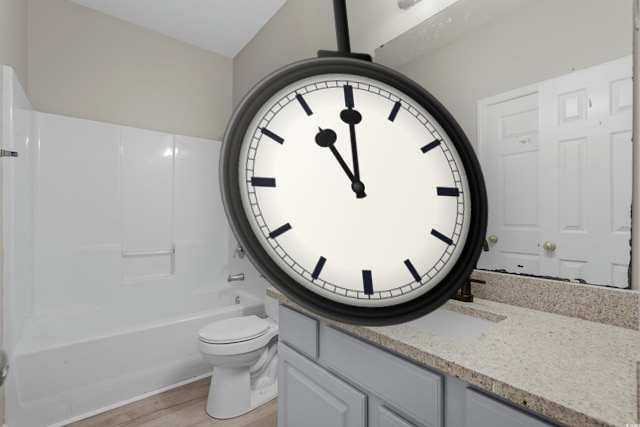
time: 11:00
